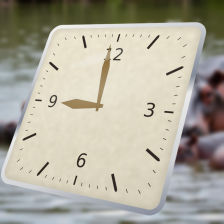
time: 8:59
